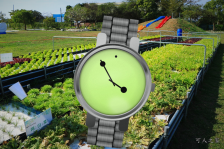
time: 3:54
